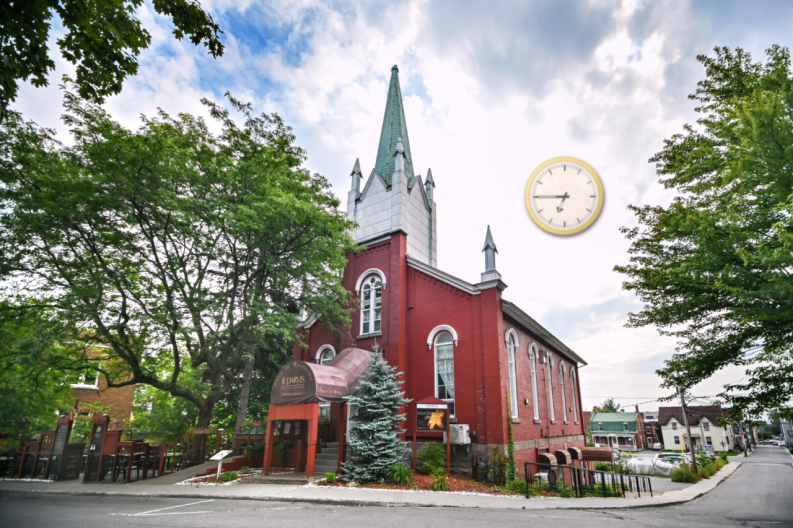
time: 6:45
